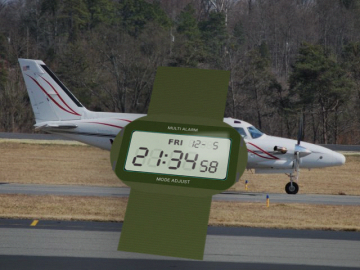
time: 21:34:58
